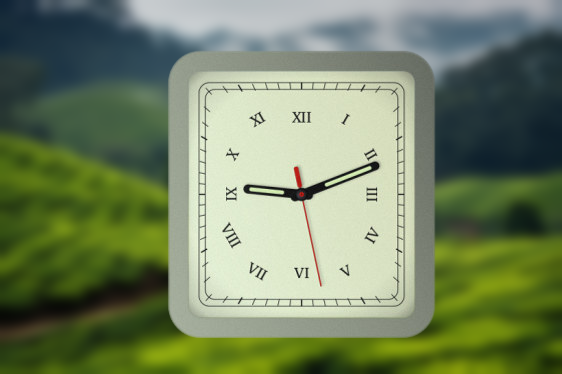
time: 9:11:28
